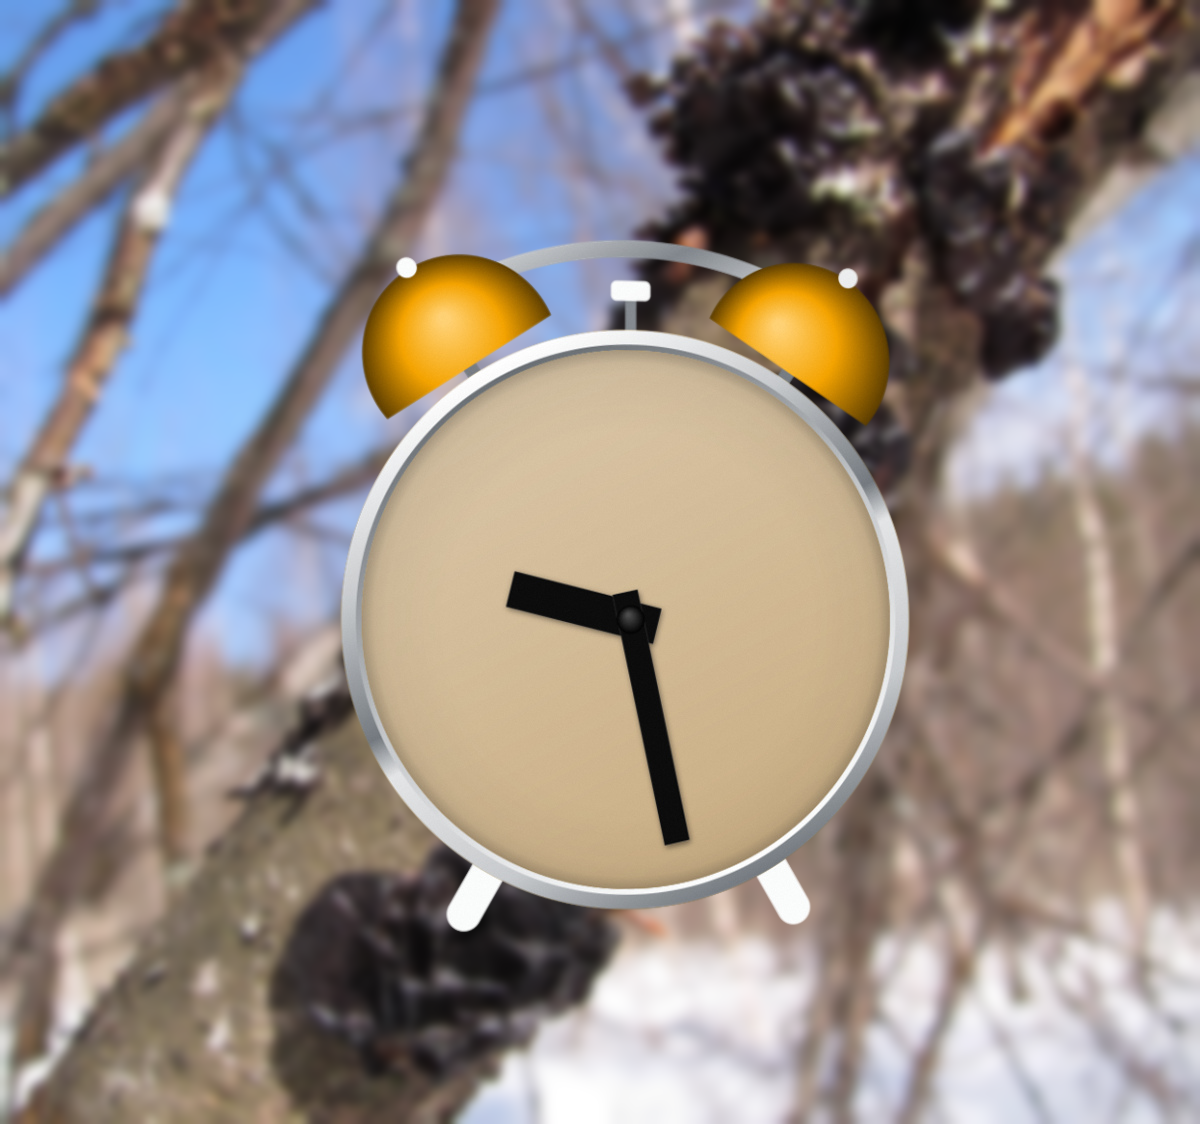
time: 9:28
